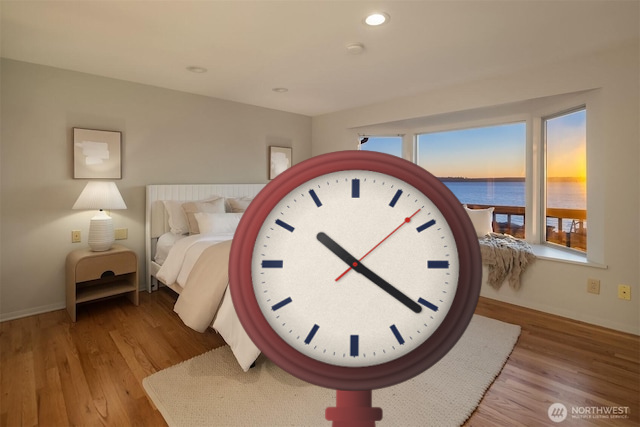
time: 10:21:08
